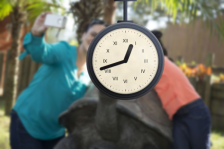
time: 12:42
